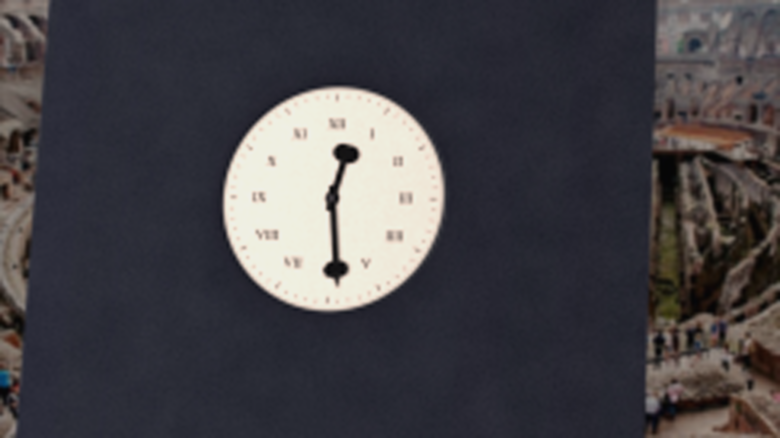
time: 12:29
